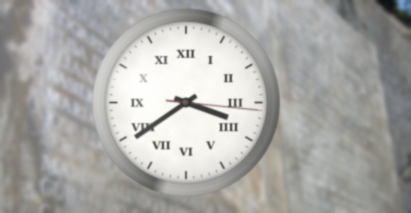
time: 3:39:16
